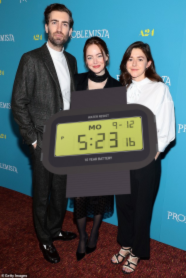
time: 5:23:16
